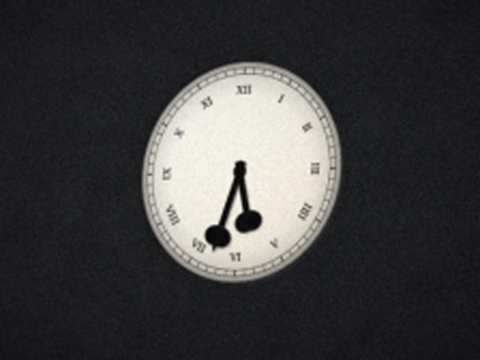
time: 5:33
